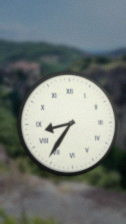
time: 8:36
